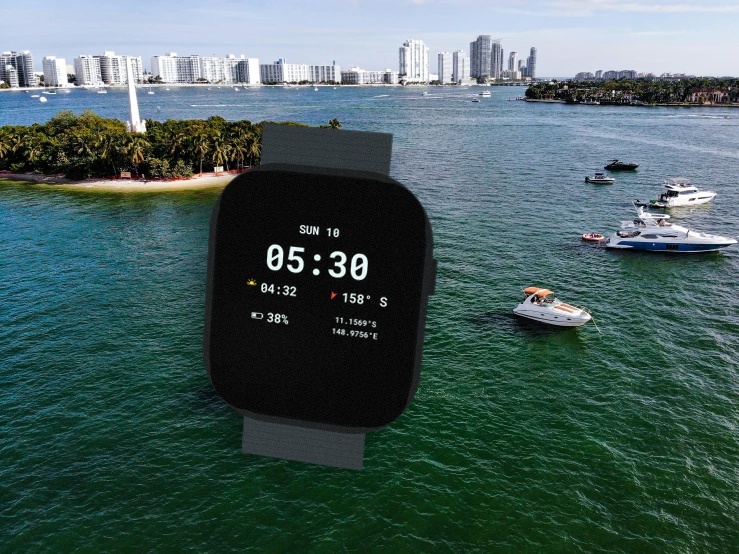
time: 5:30
